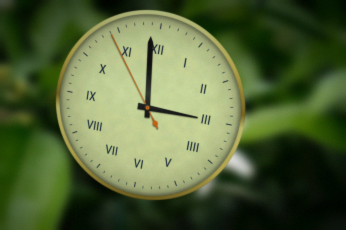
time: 2:58:54
